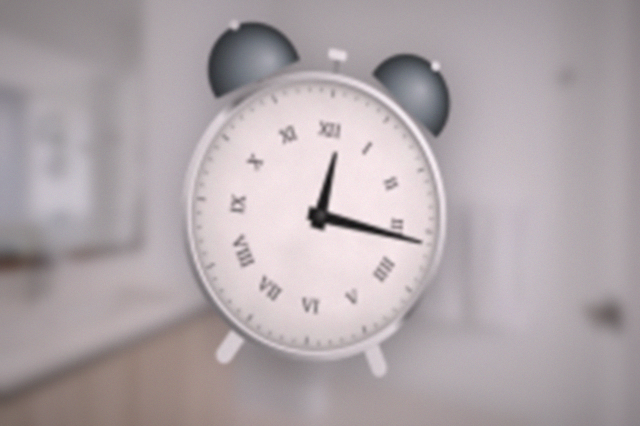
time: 12:16
